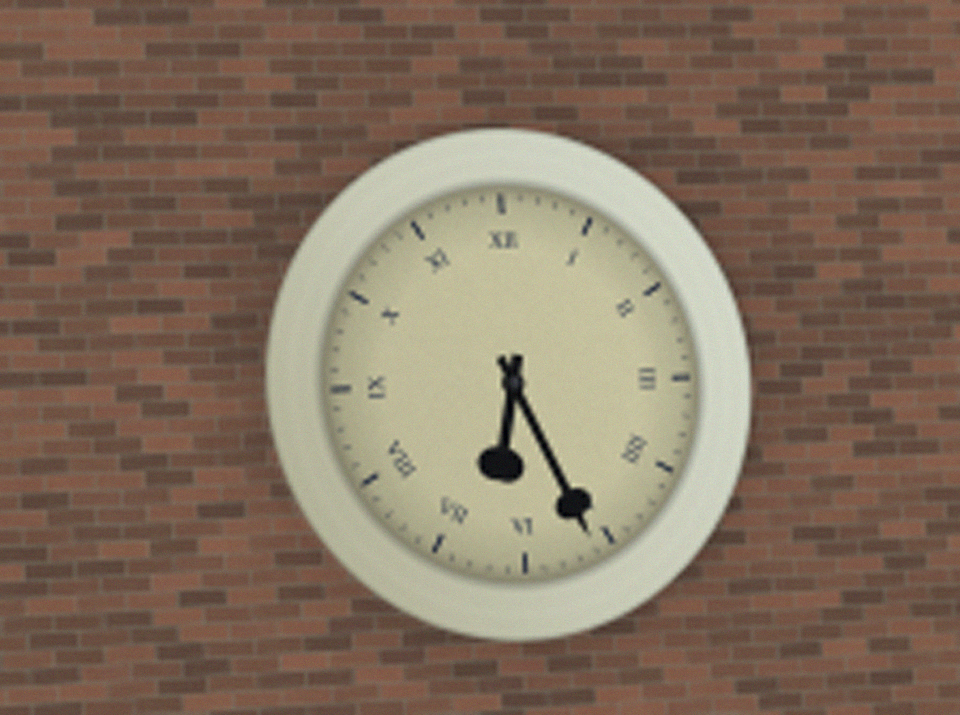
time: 6:26
